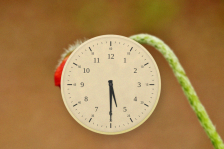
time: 5:30
